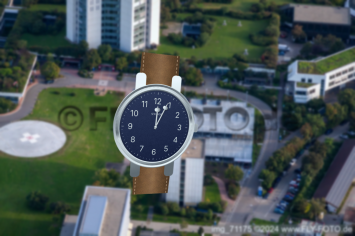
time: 12:04
